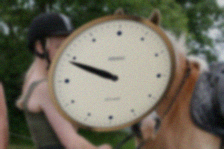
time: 9:49
